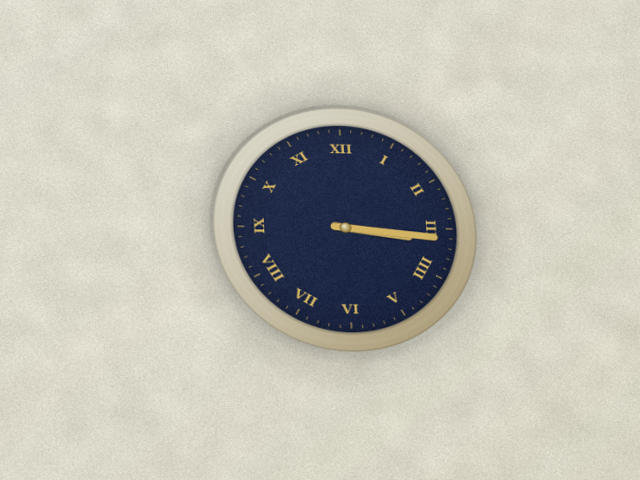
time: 3:16
